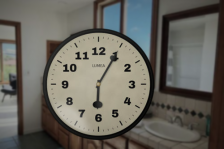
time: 6:05
